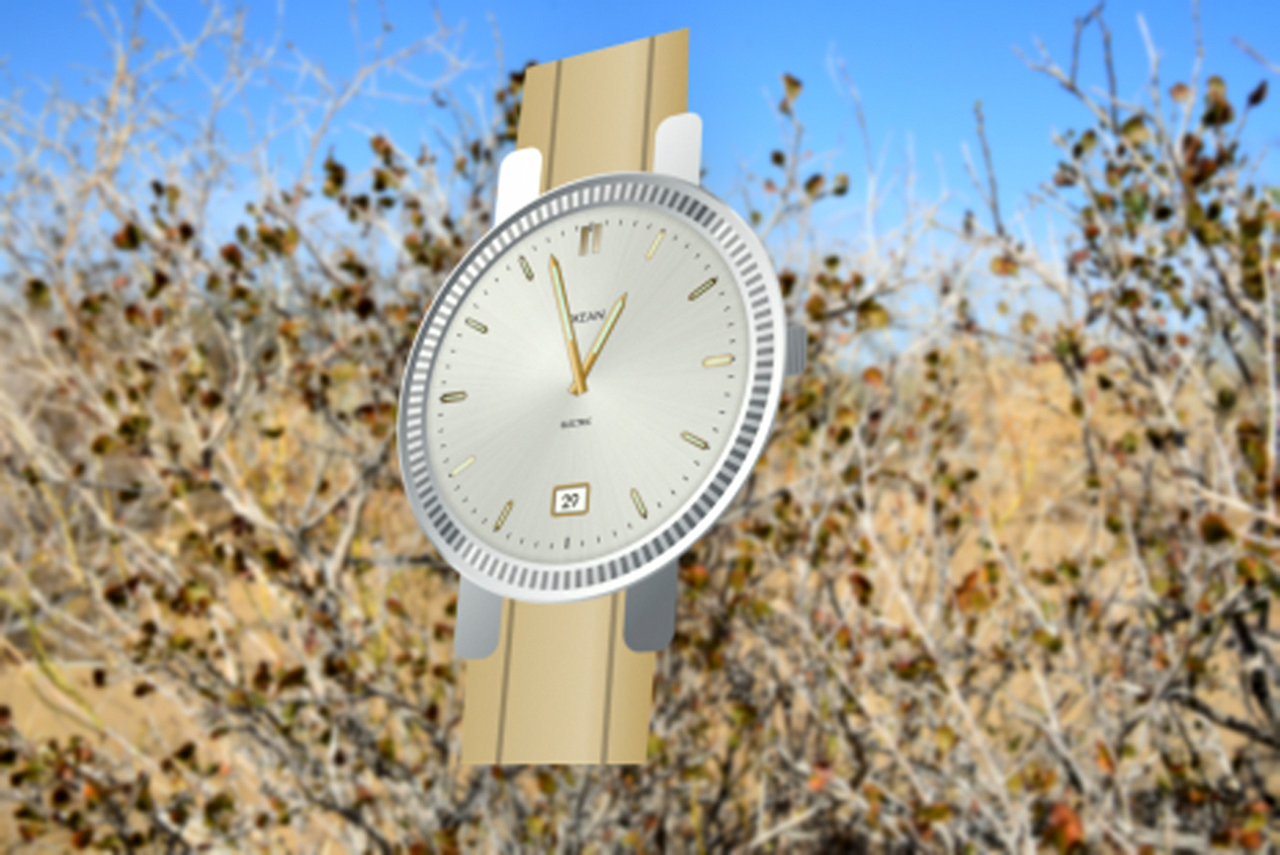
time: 12:57
